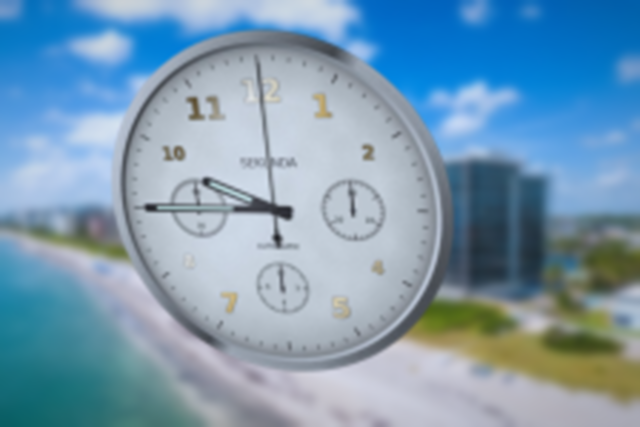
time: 9:45
